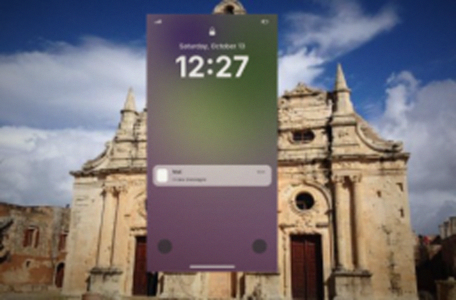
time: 12:27
